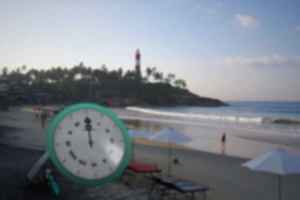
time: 12:00
